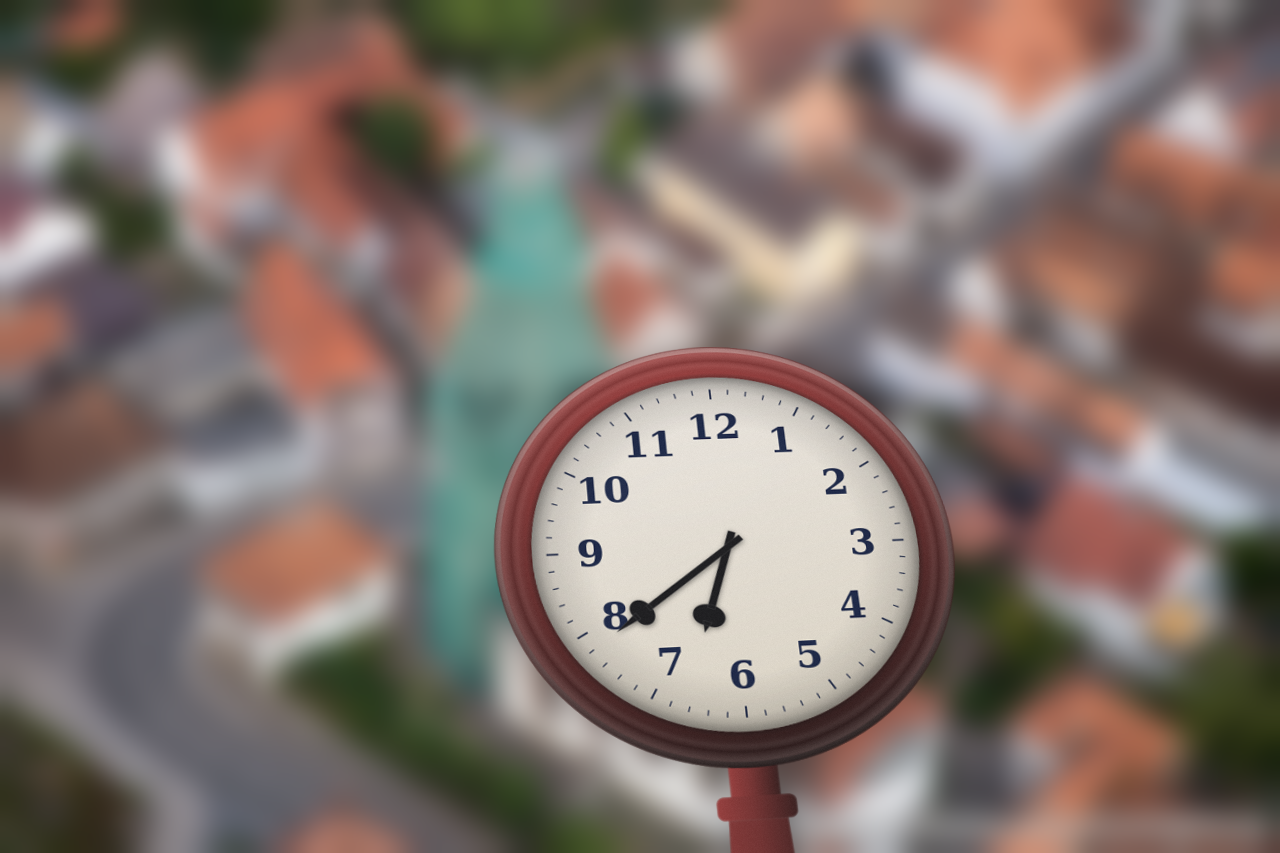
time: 6:39
